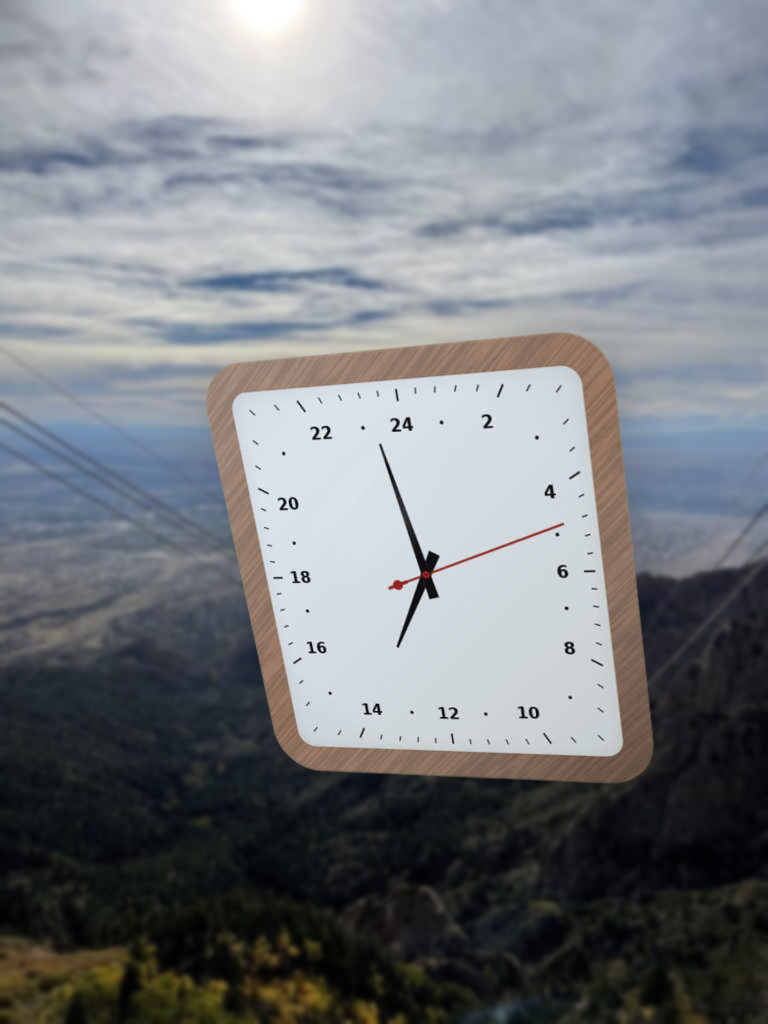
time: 13:58:12
